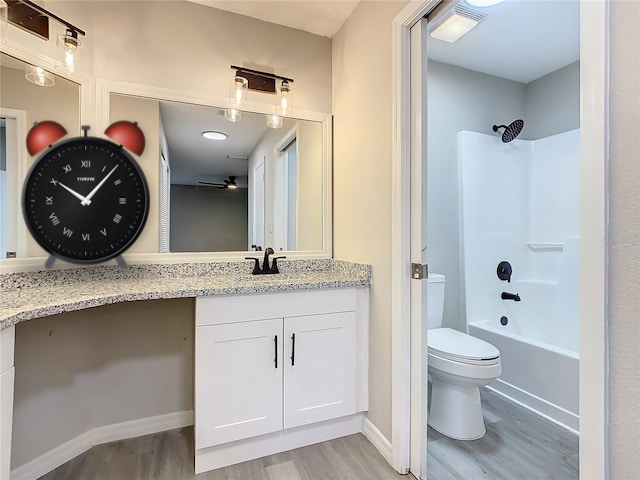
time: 10:07
